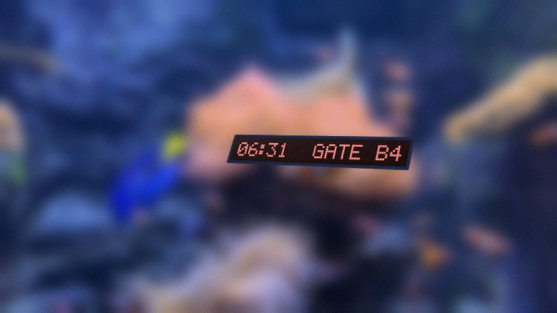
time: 6:31
